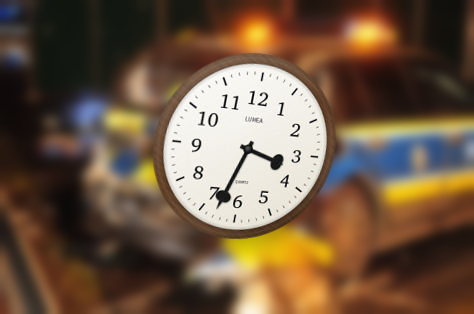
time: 3:33
